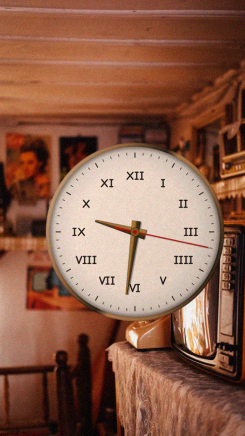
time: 9:31:17
